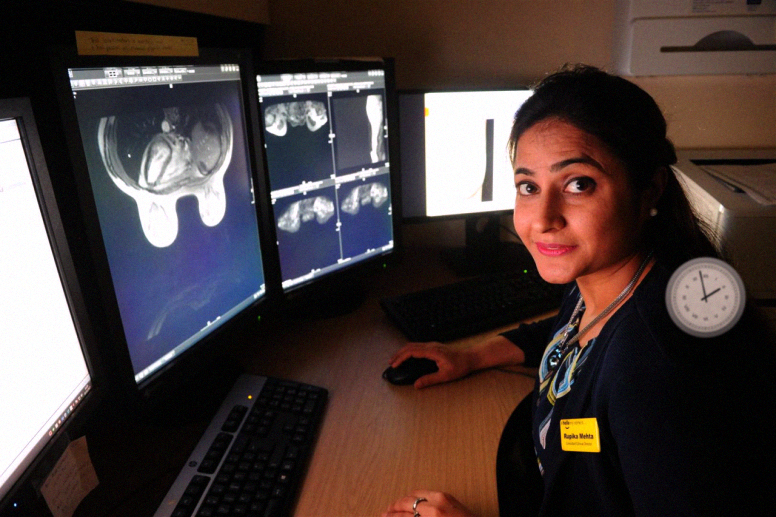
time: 1:58
